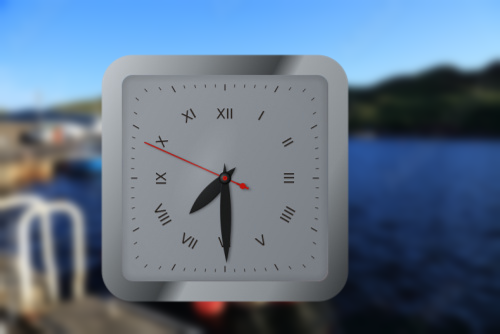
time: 7:29:49
